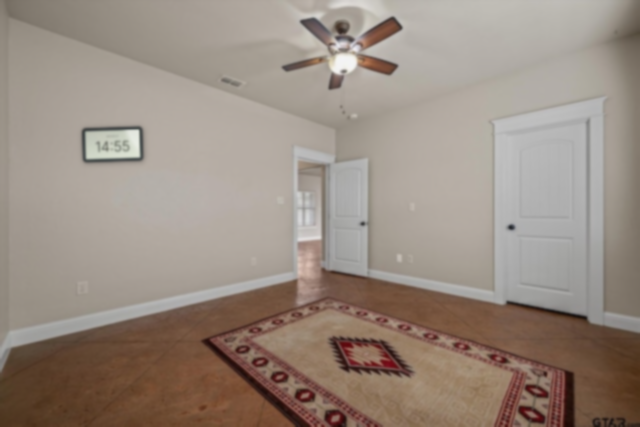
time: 14:55
